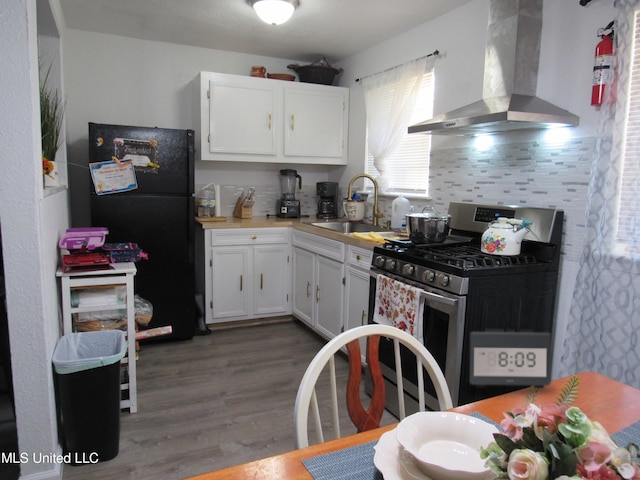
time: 8:09
